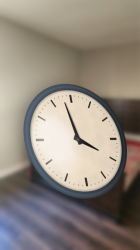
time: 3:58
